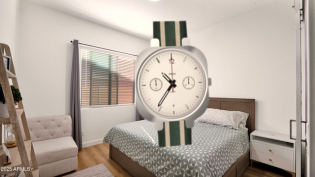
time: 10:36
